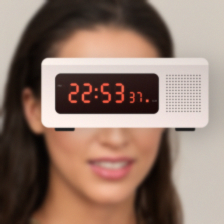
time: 22:53:37
